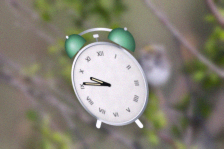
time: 9:46
